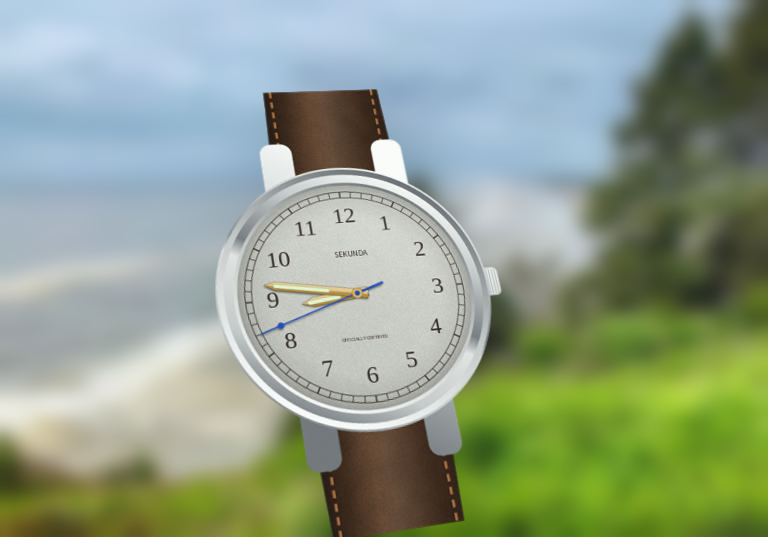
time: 8:46:42
